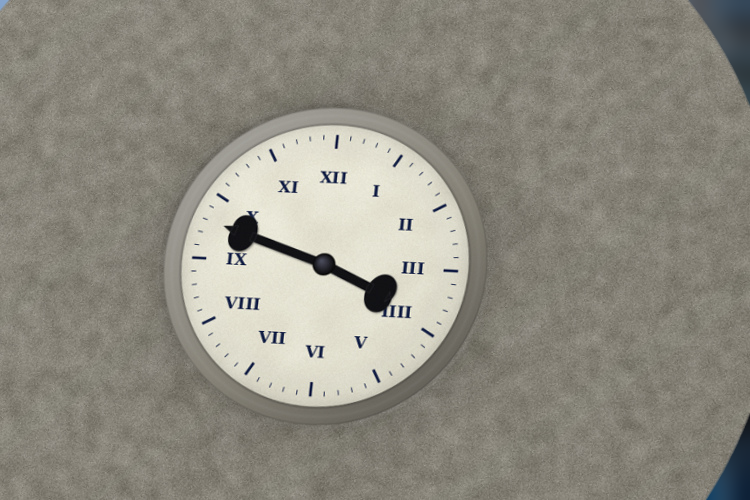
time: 3:48
